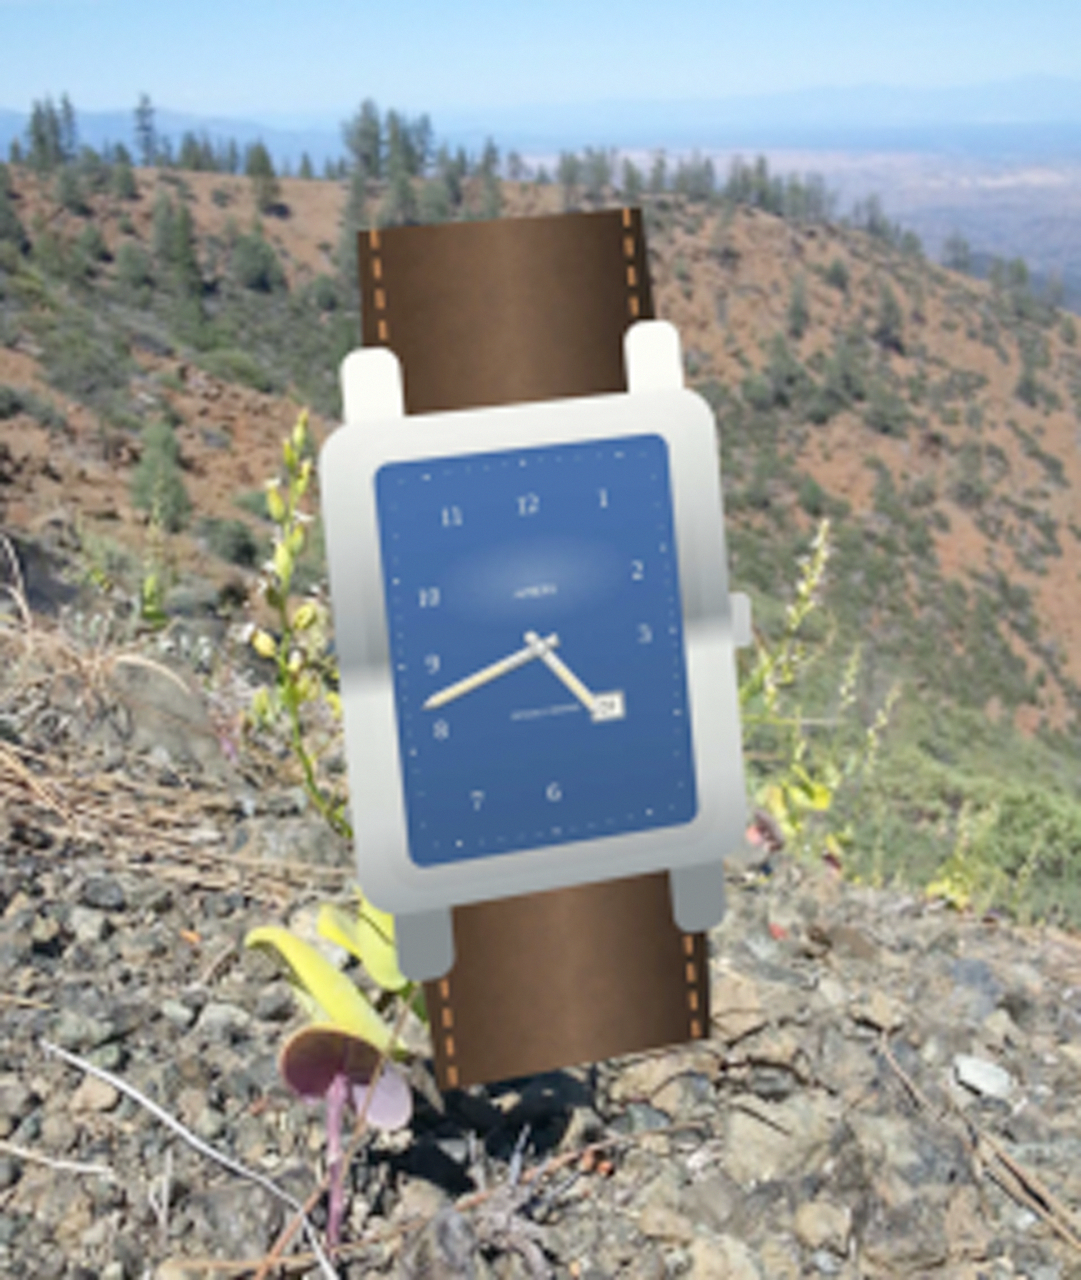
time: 4:42
